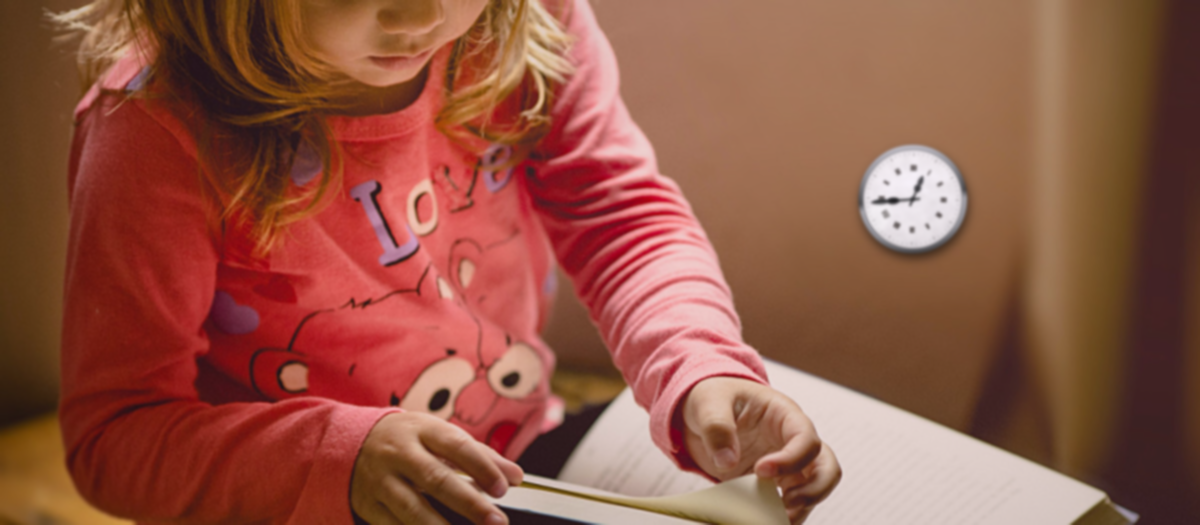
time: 12:44
